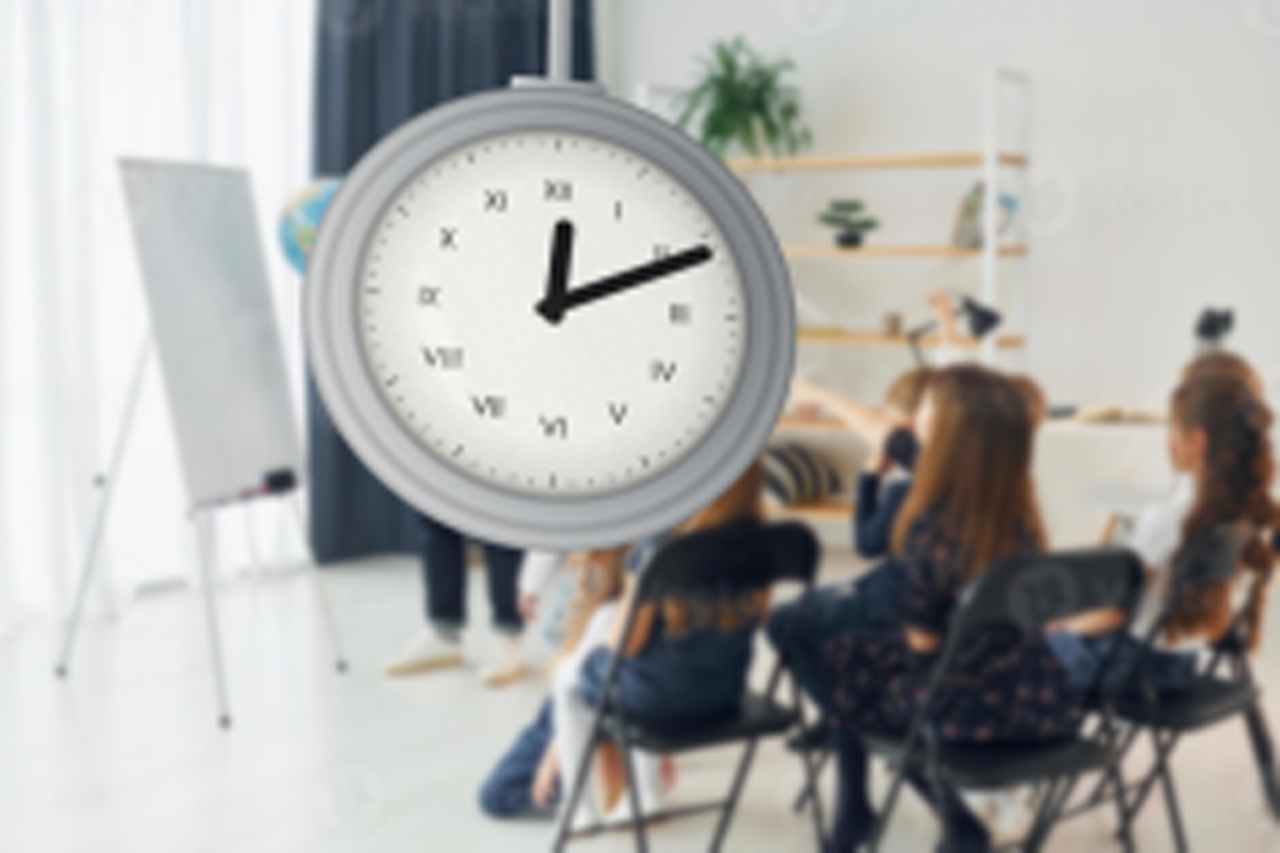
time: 12:11
